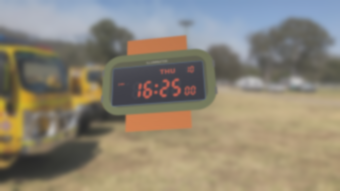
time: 16:25
